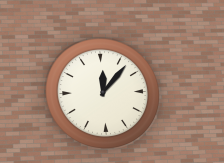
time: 12:07
